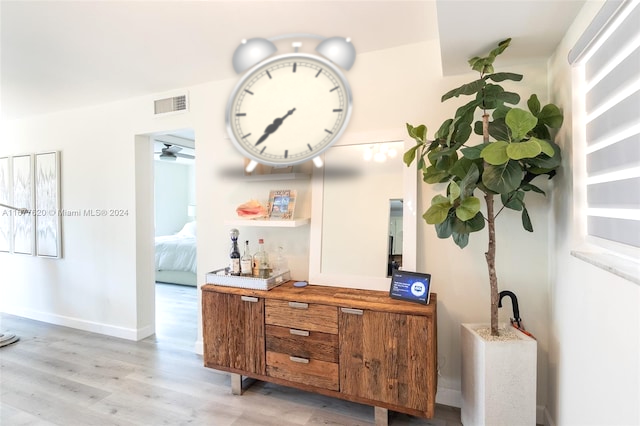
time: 7:37
